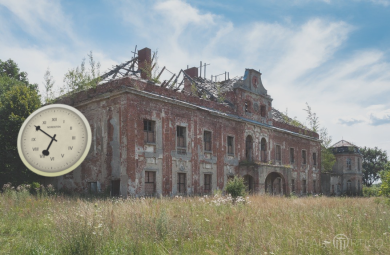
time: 6:51
